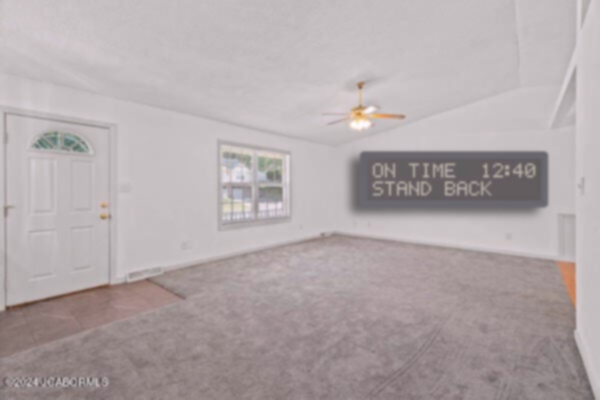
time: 12:40
